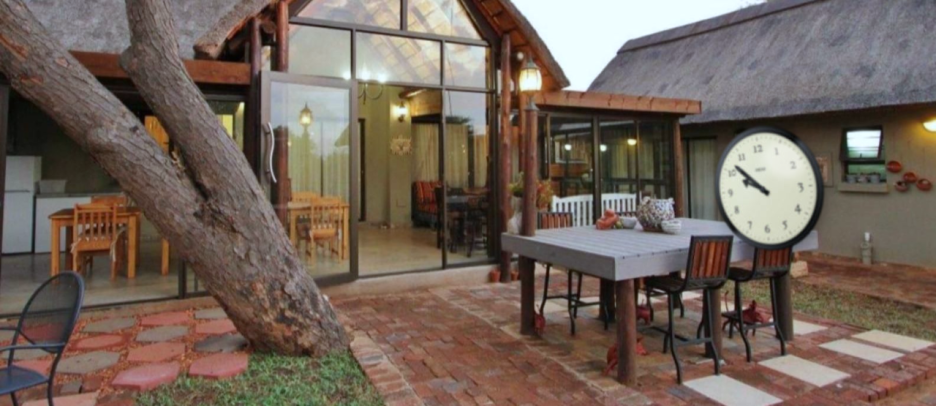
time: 9:52
